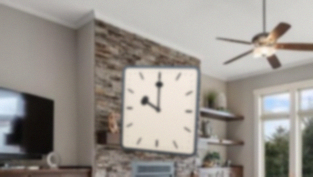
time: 10:00
